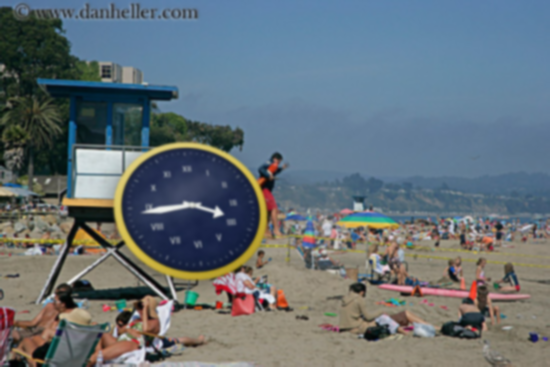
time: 3:44
